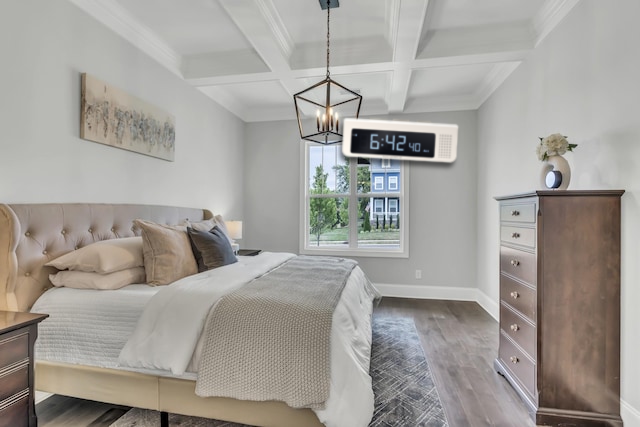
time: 6:42
